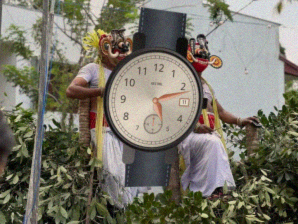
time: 5:12
